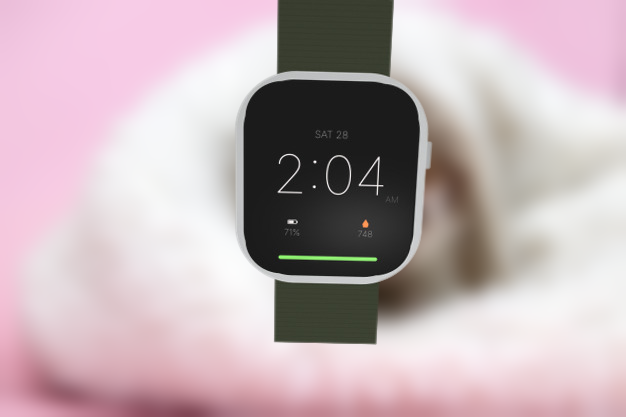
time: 2:04
